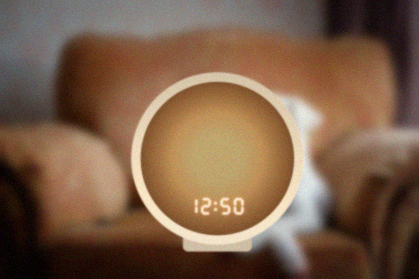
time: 12:50
